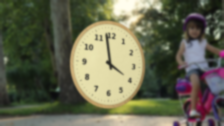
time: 3:58
